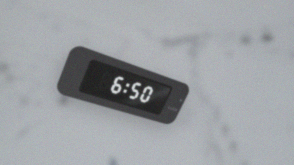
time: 6:50
